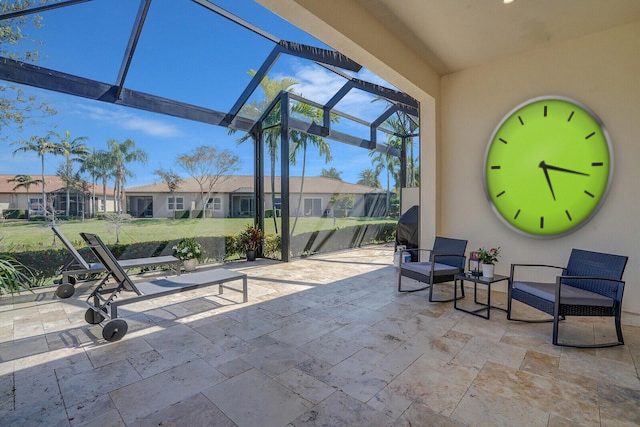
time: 5:17
